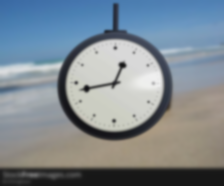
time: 12:43
